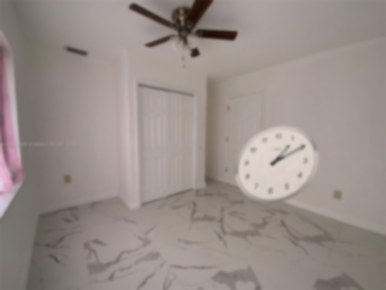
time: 1:10
